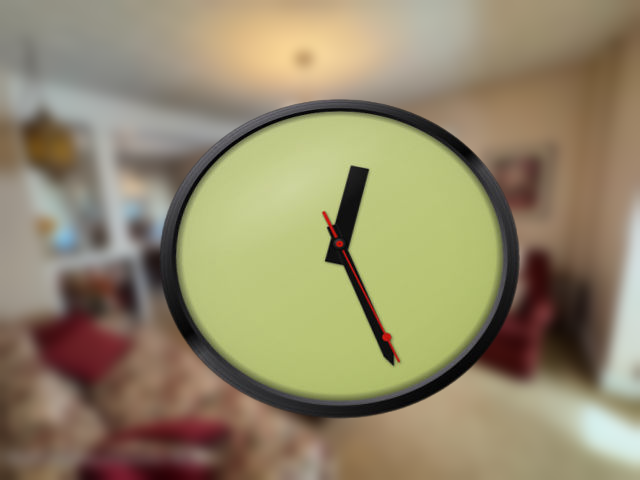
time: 12:26:26
